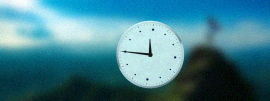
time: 11:45
